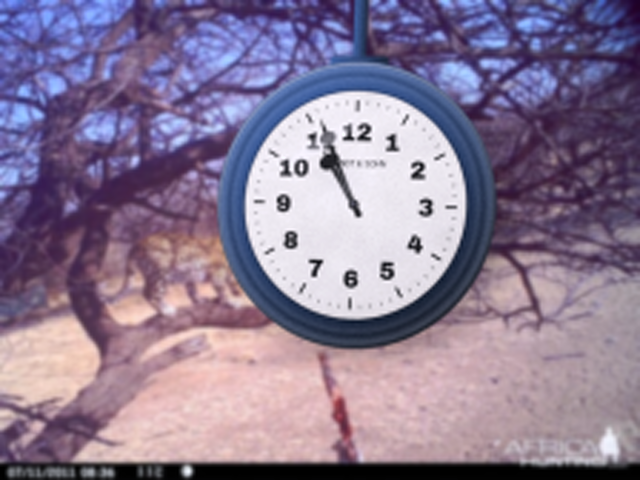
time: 10:56
